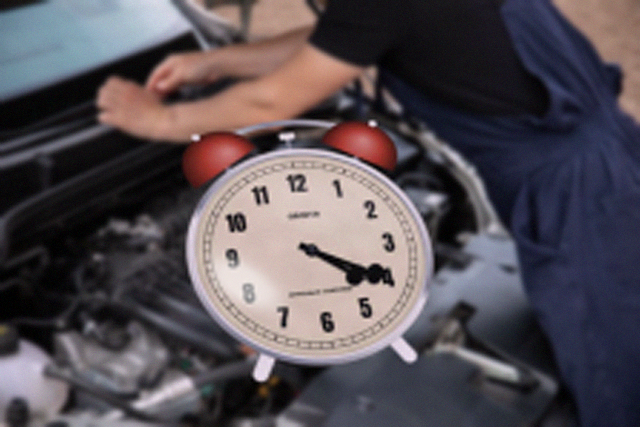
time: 4:20
